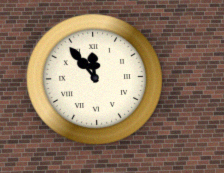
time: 11:54
